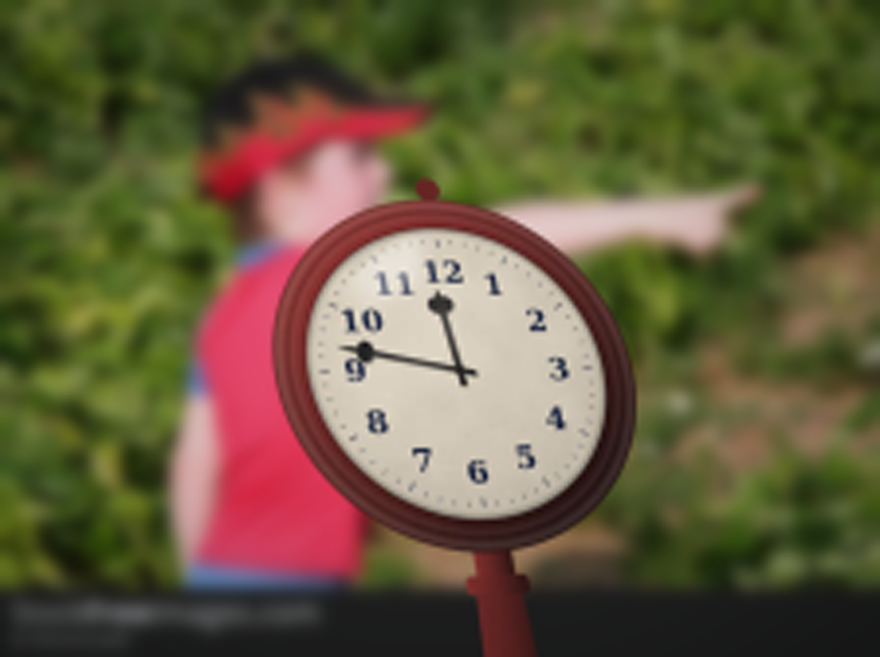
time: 11:47
